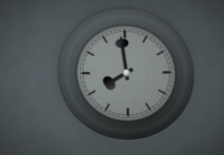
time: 7:59
